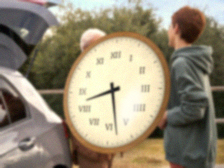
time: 8:28
